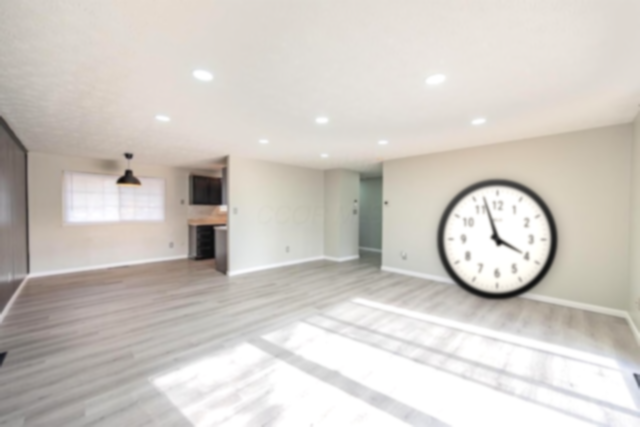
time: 3:57
